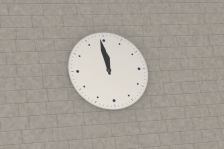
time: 11:59
